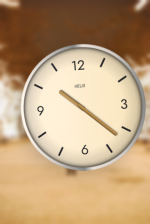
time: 10:22
